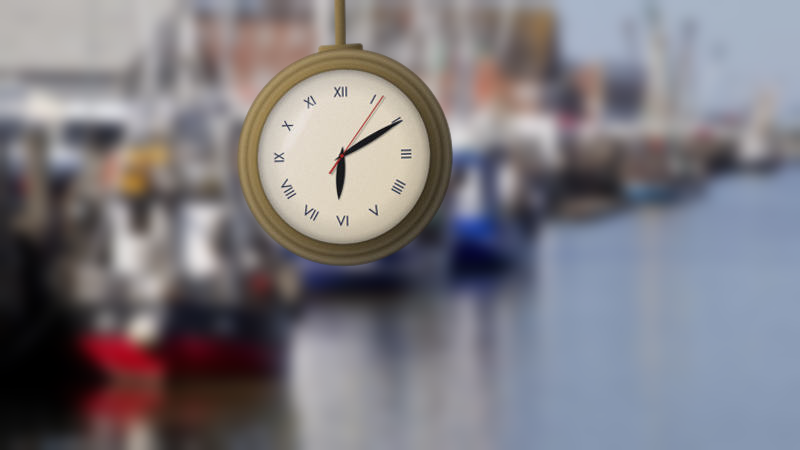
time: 6:10:06
